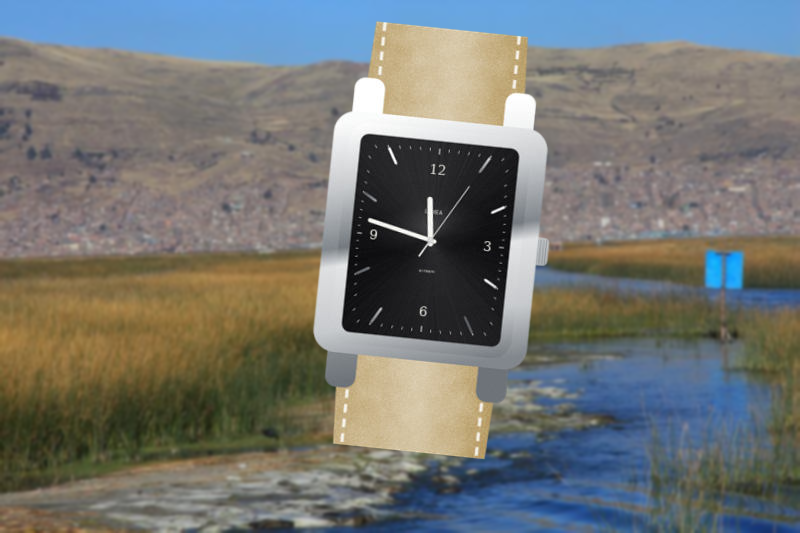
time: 11:47:05
